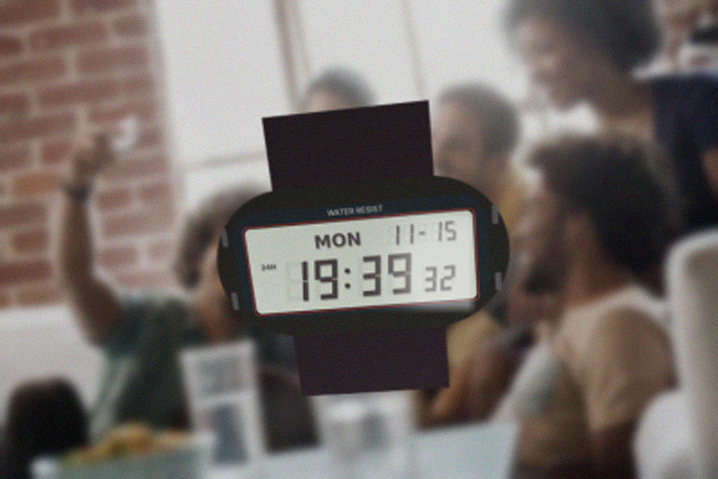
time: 19:39:32
